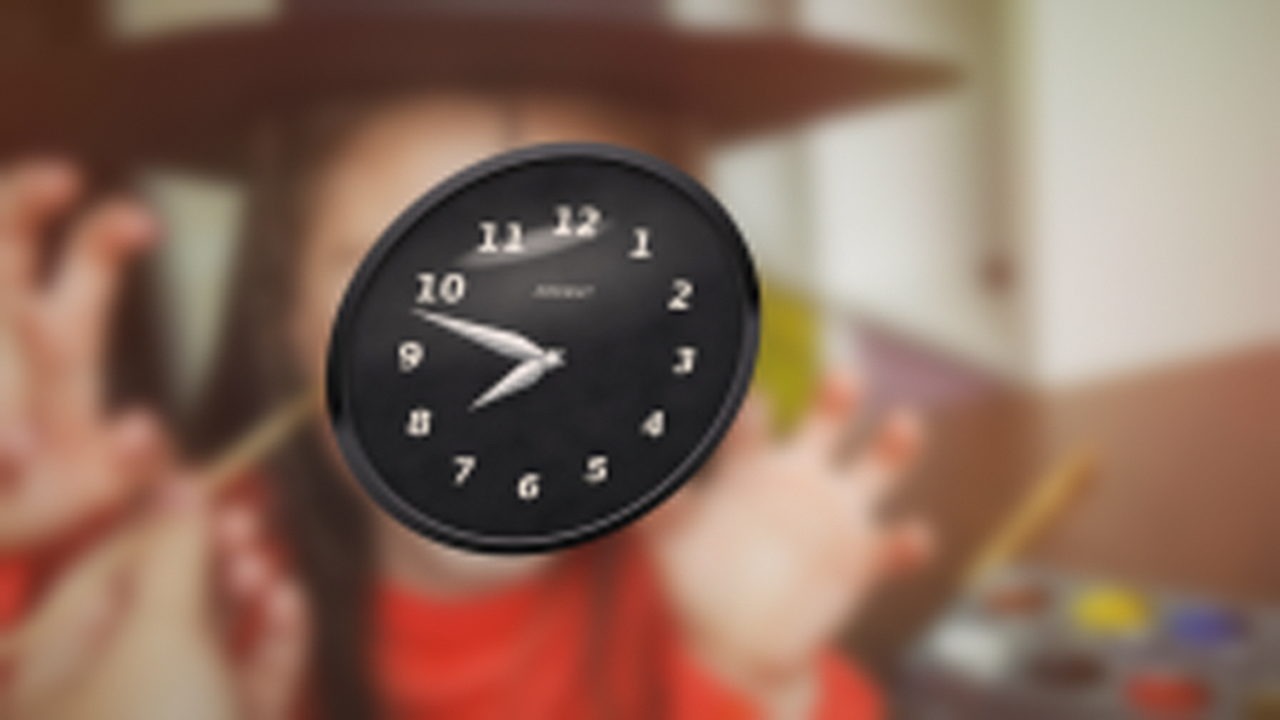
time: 7:48
